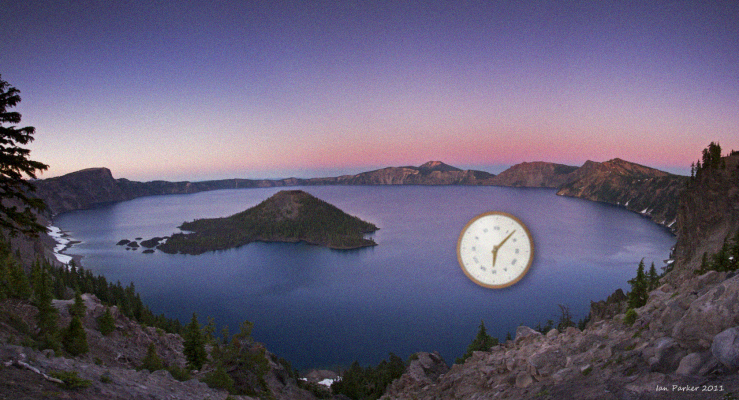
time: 6:07
